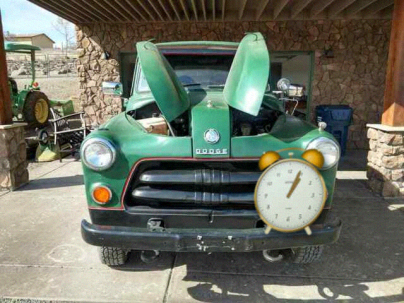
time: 1:04
